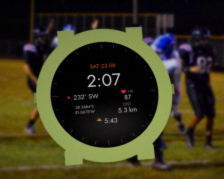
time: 2:07
